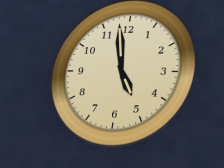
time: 4:58
